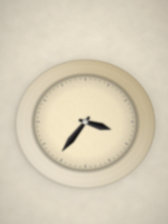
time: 3:36
